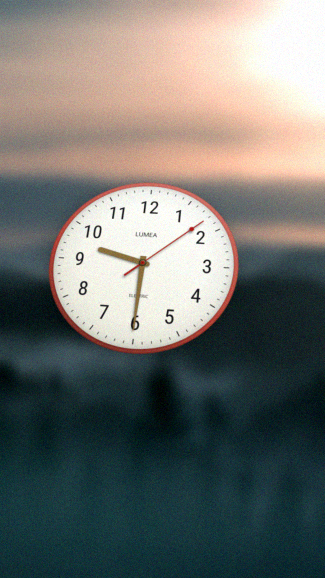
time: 9:30:08
